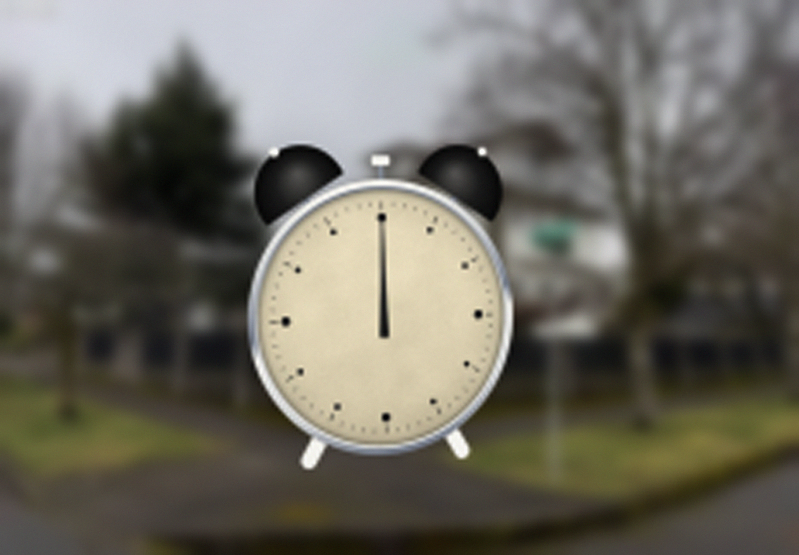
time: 12:00
